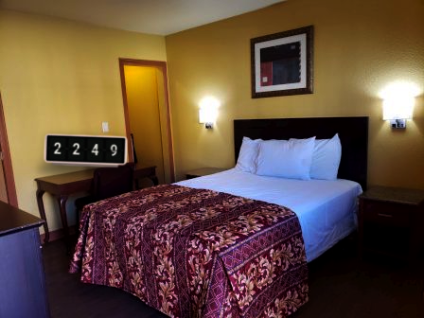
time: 22:49
